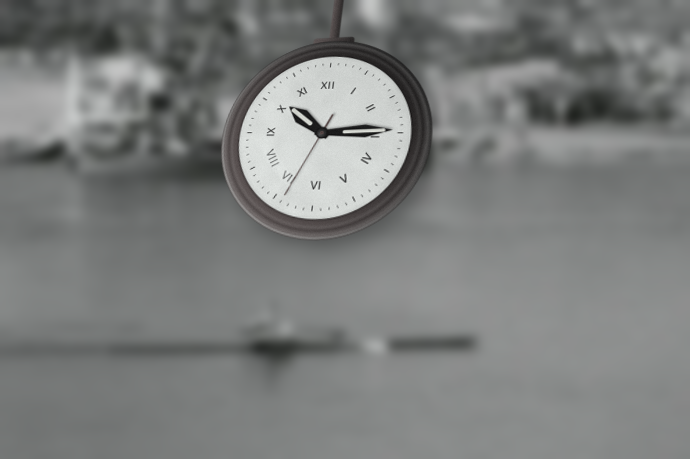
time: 10:14:34
